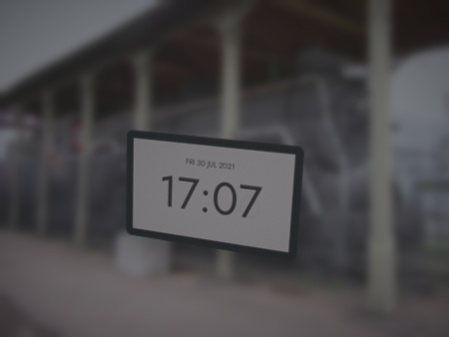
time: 17:07
